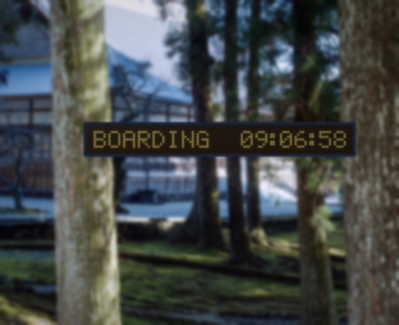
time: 9:06:58
